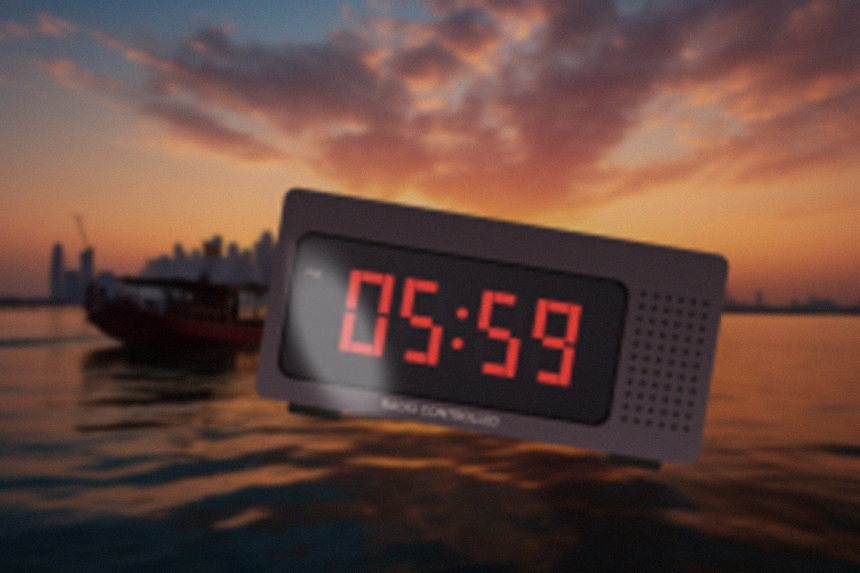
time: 5:59
